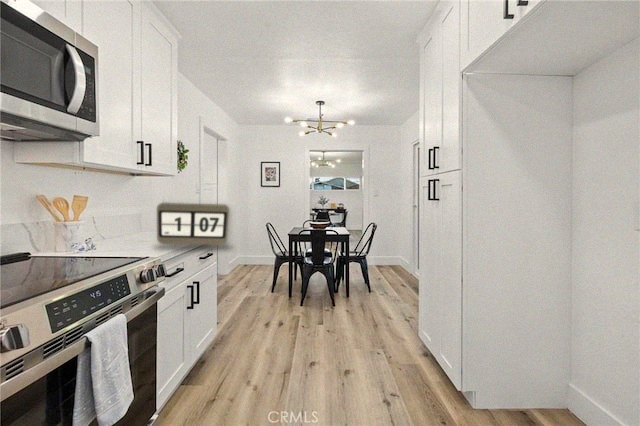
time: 1:07
